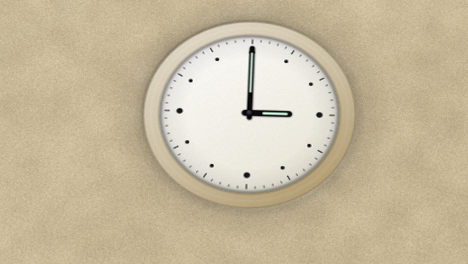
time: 3:00
